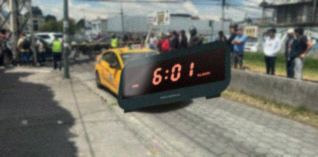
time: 6:01
